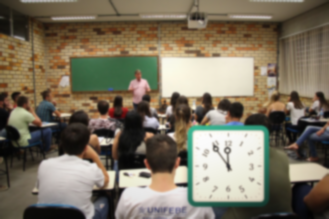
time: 11:54
